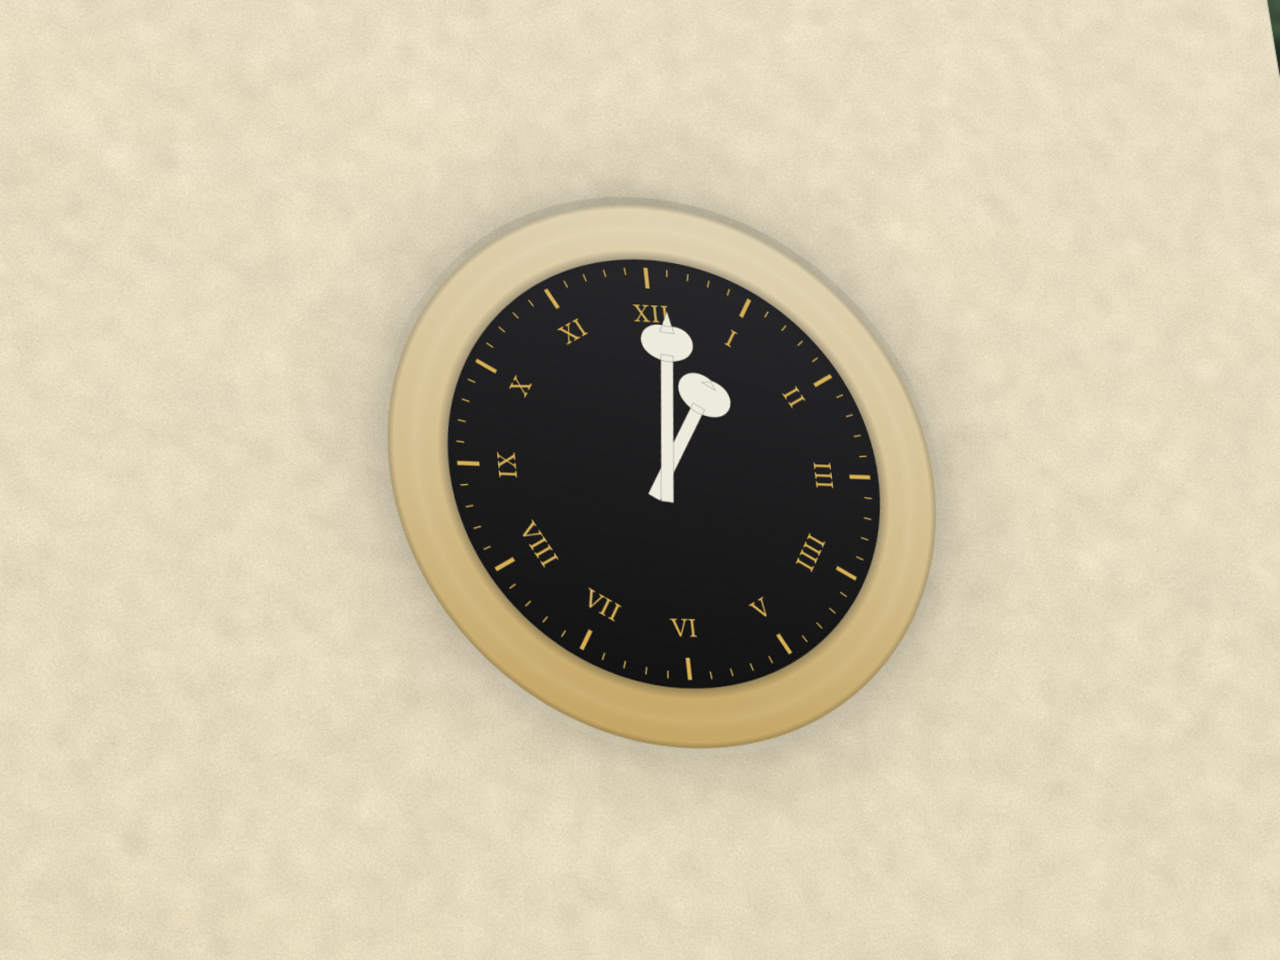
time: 1:01
